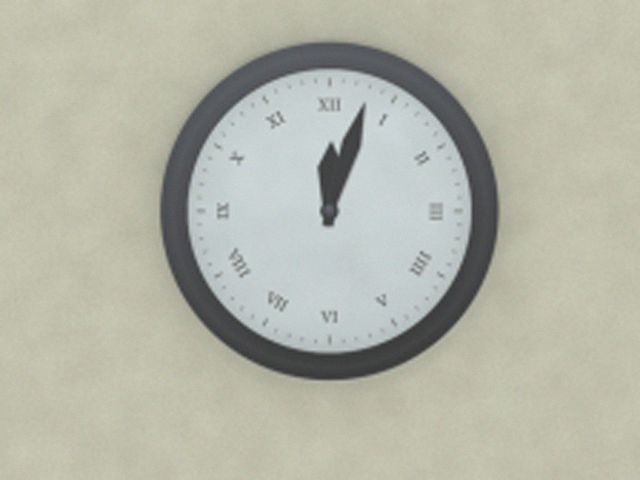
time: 12:03
